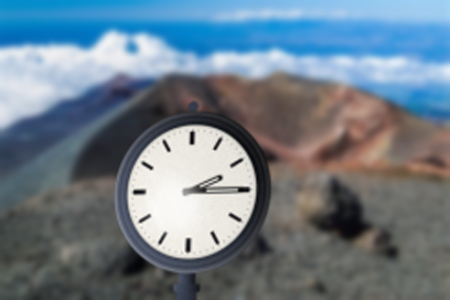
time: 2:15
